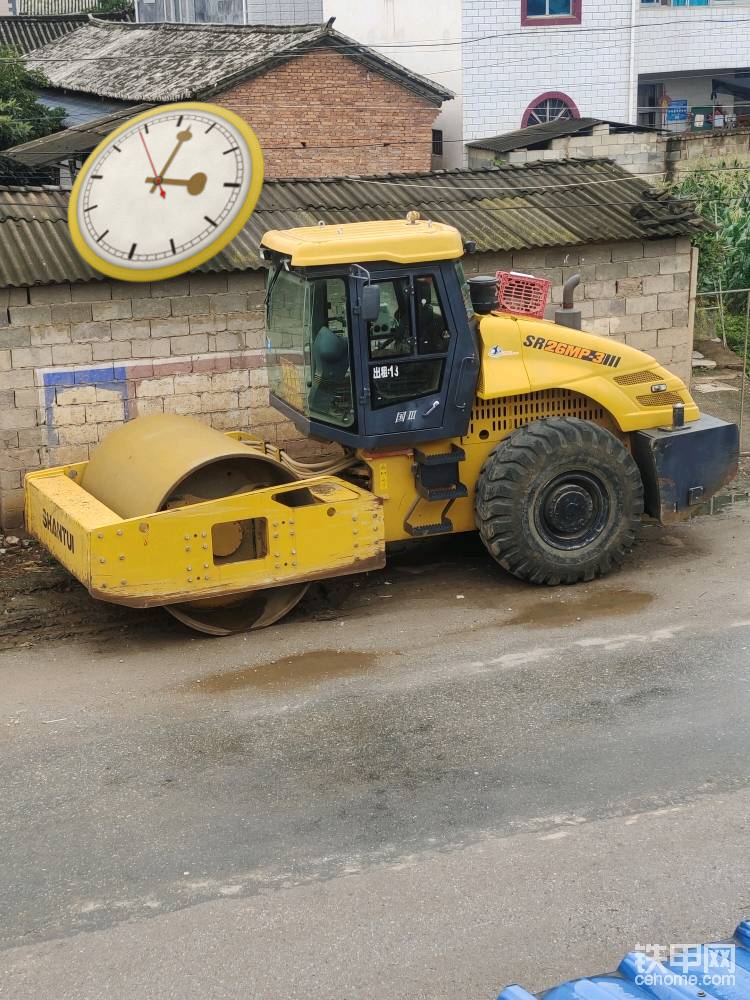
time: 3:01:54
